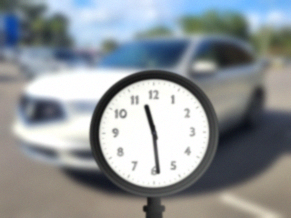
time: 11:29
